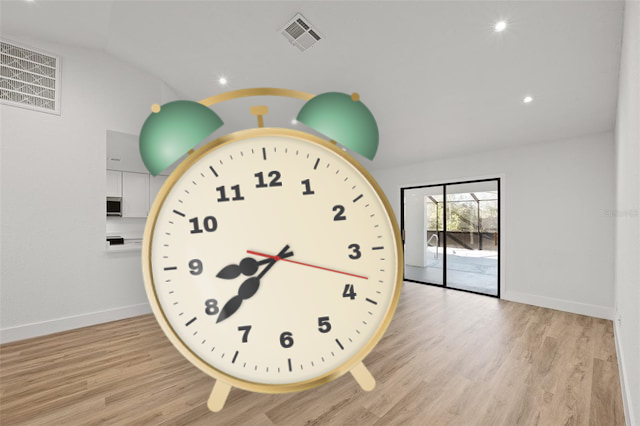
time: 8:38:18
